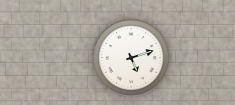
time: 5:12
